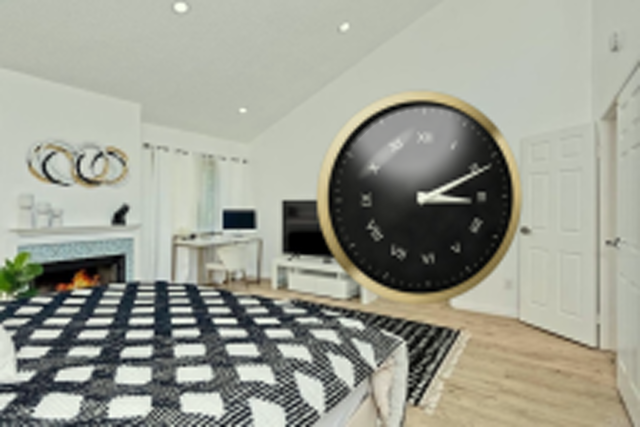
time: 3:11
